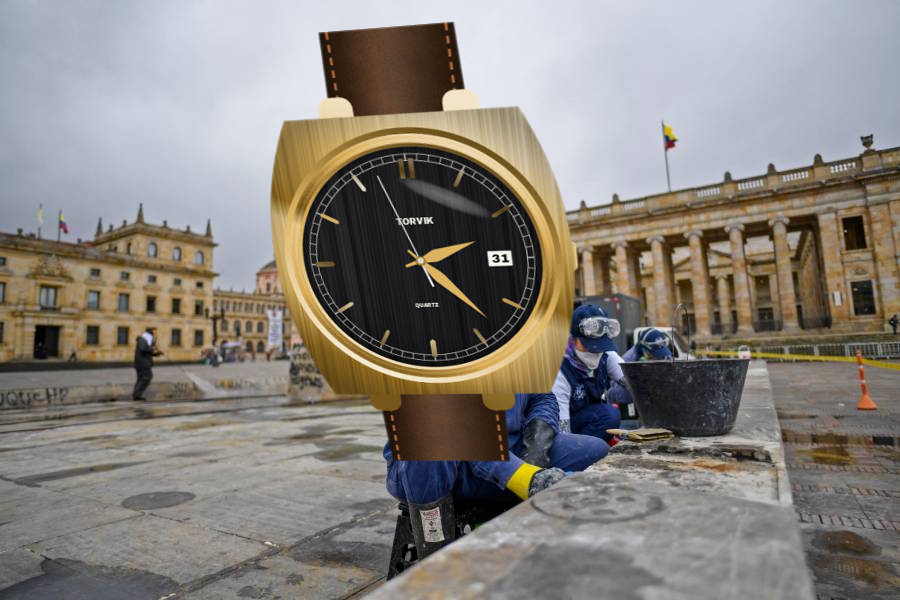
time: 2:22:57
